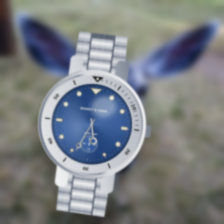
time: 5:34
